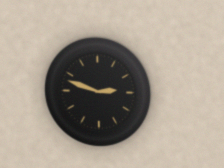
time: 2:48
